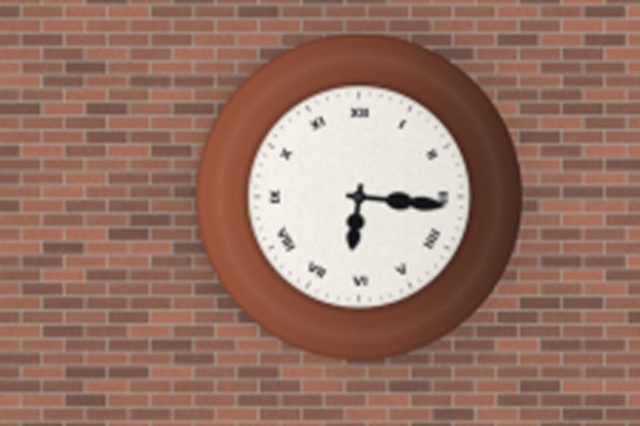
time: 6:16
